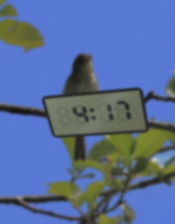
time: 4:17
